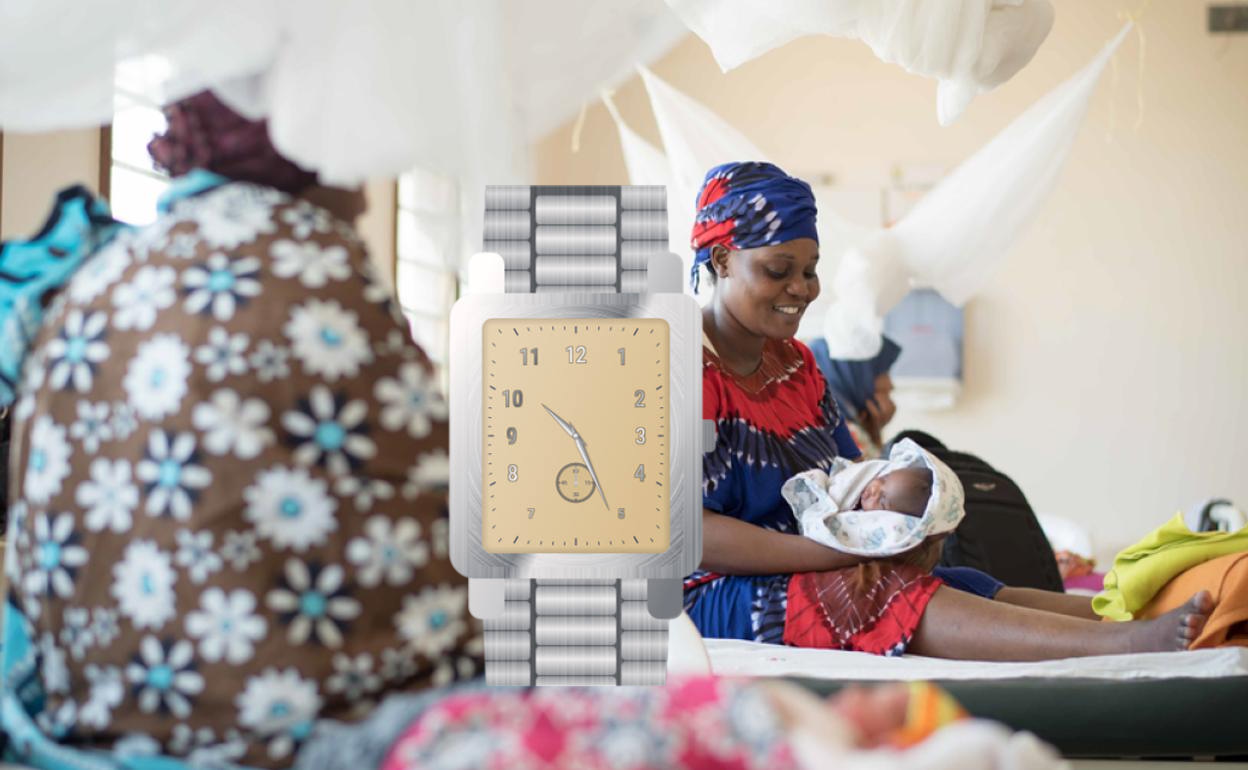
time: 10:26
